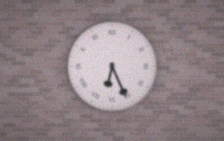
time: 6:26
